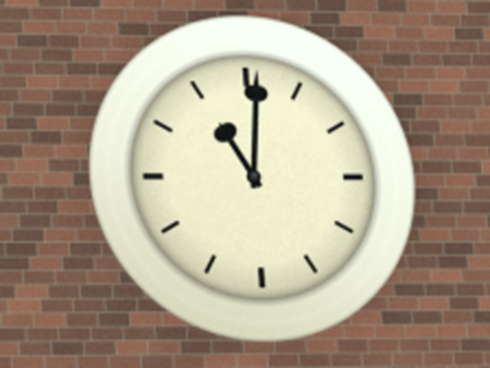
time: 11:01
